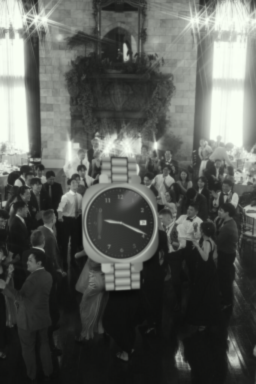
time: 9:19
